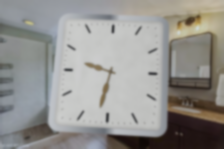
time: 9:32
